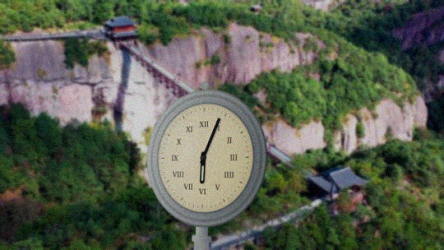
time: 6:04
